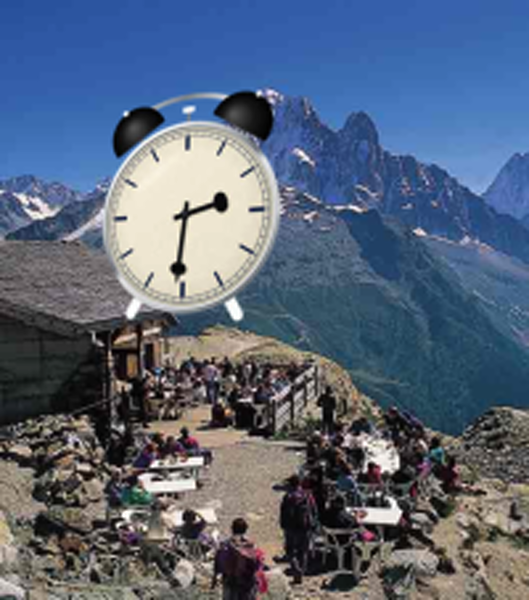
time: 2:31
